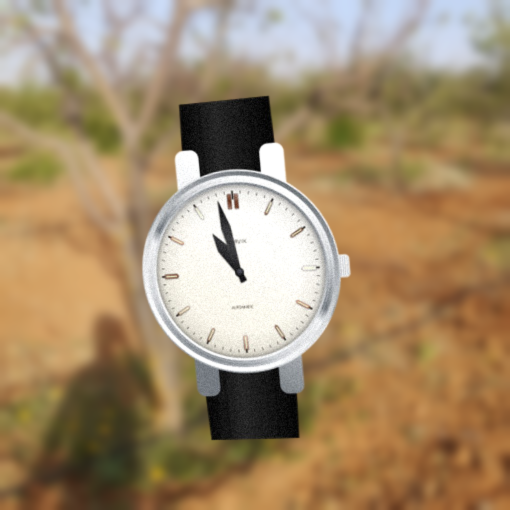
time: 10:58
